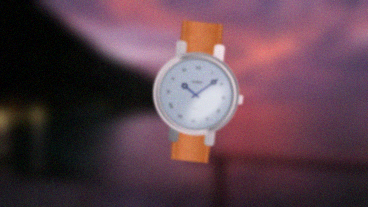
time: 10:08
